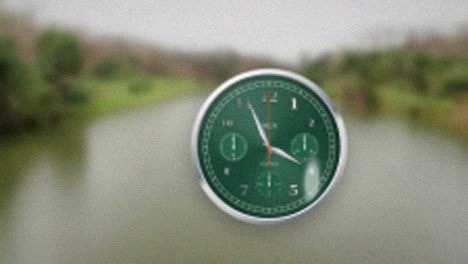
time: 3:56
